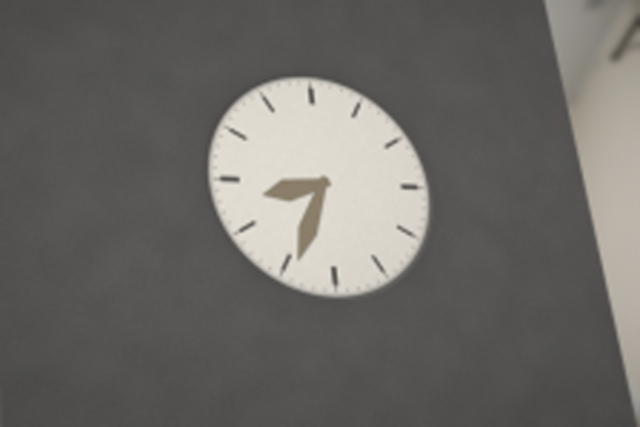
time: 8:34
